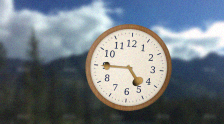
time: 4:45
